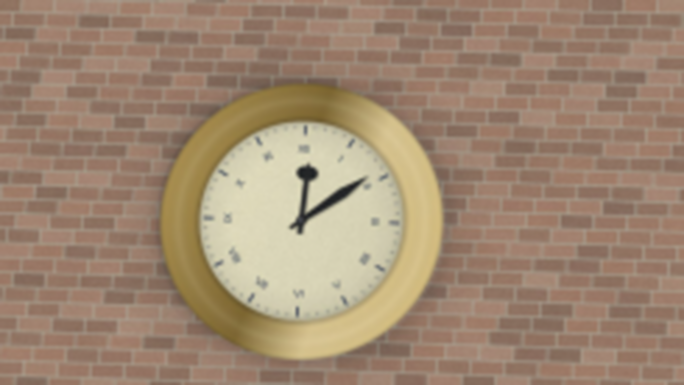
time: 12:09
